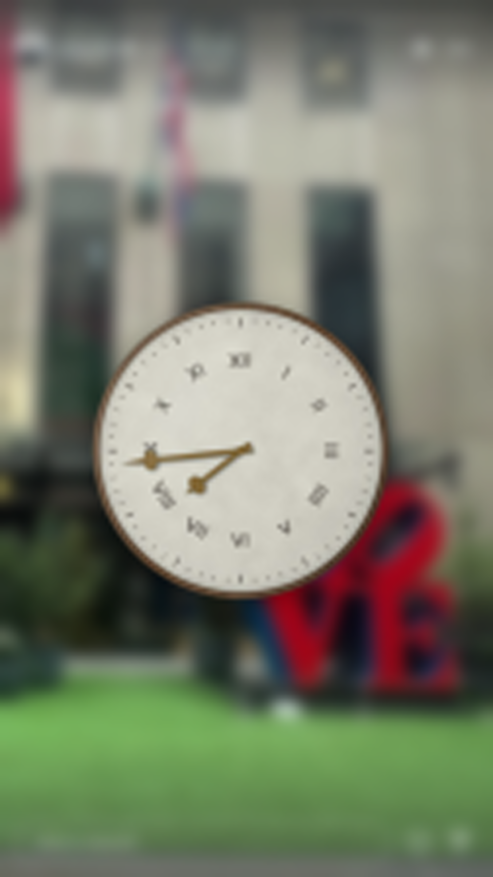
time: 7:44
